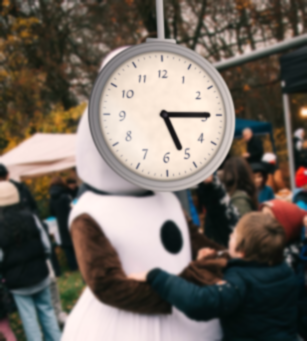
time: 5:15
